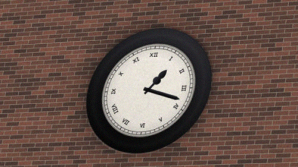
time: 1:18
